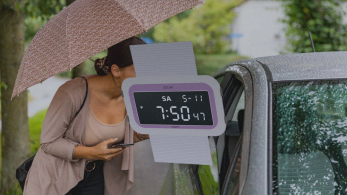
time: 7:50:47
